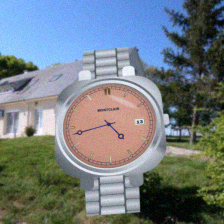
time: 4:43
